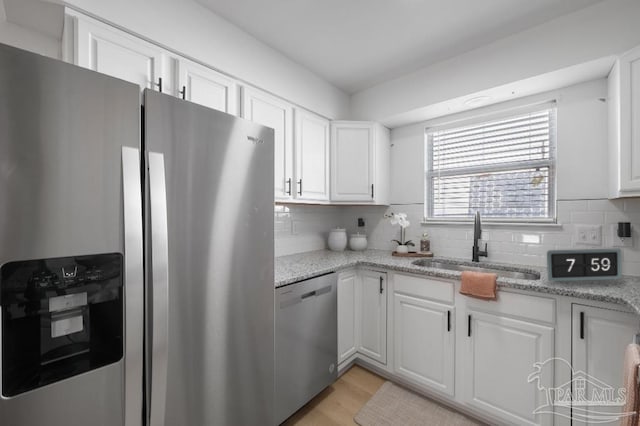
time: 7:59
